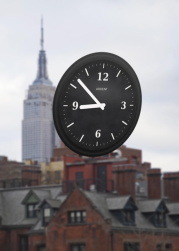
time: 8:52
